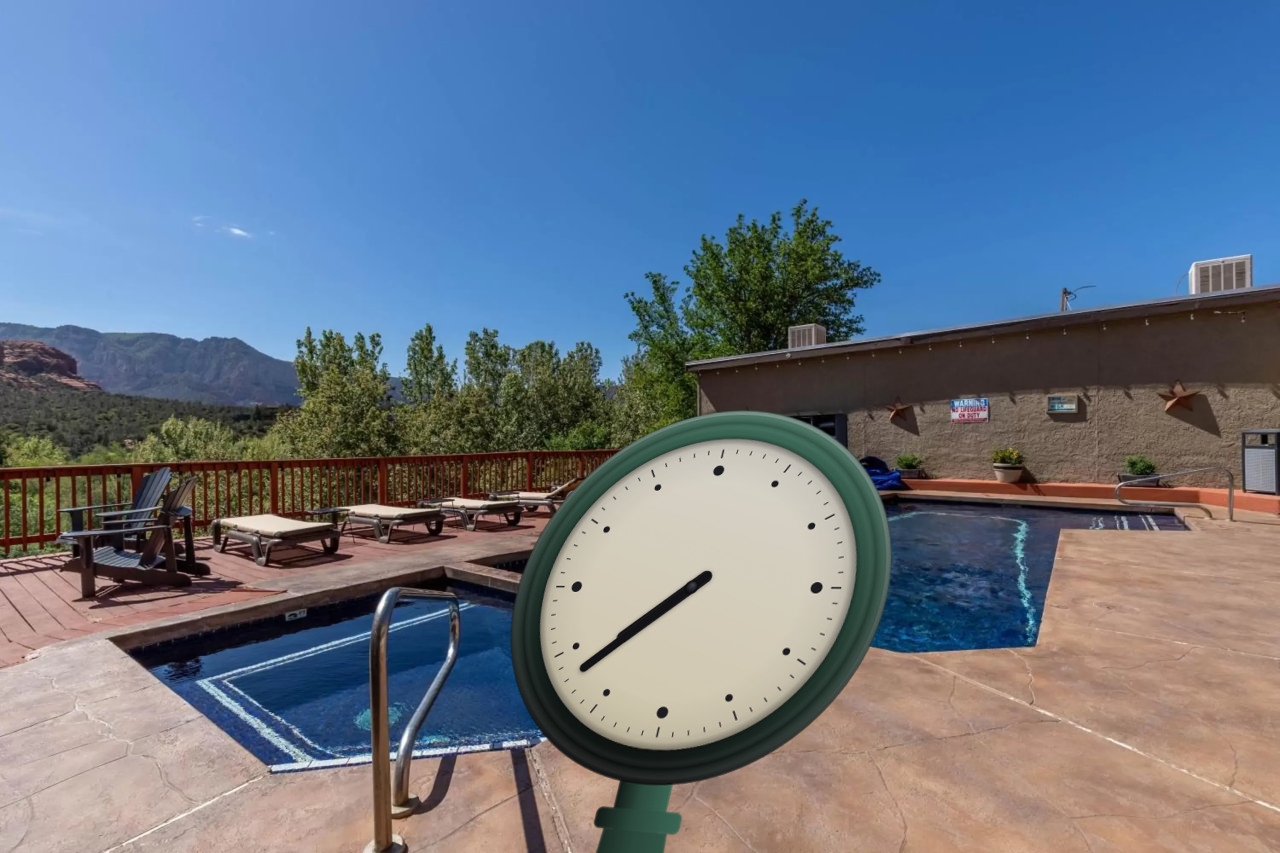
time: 7:38
